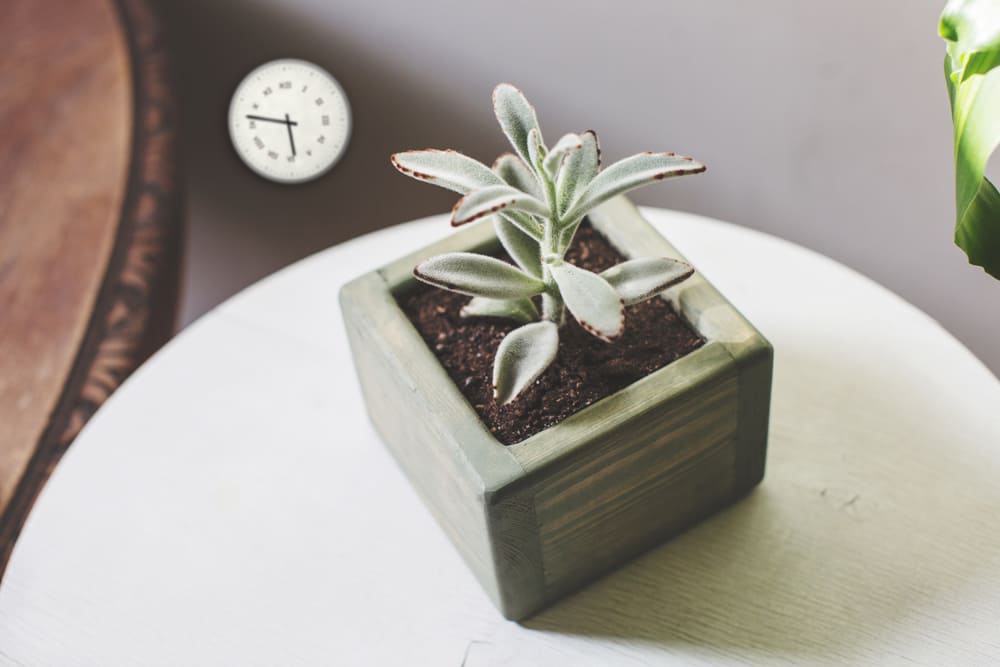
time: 5:47
